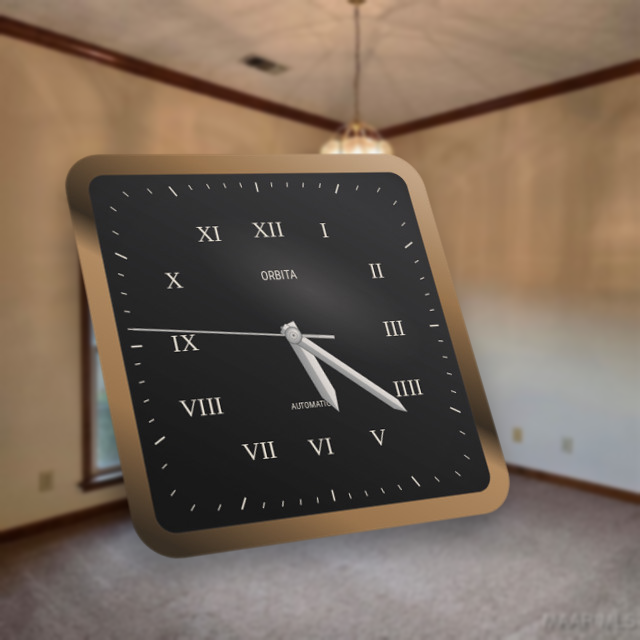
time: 5:21:46
